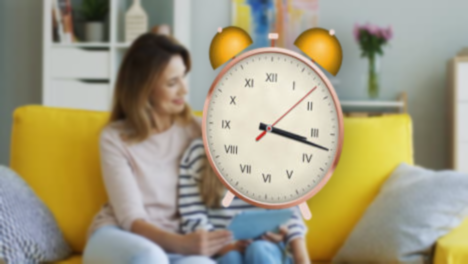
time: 3:17:08
